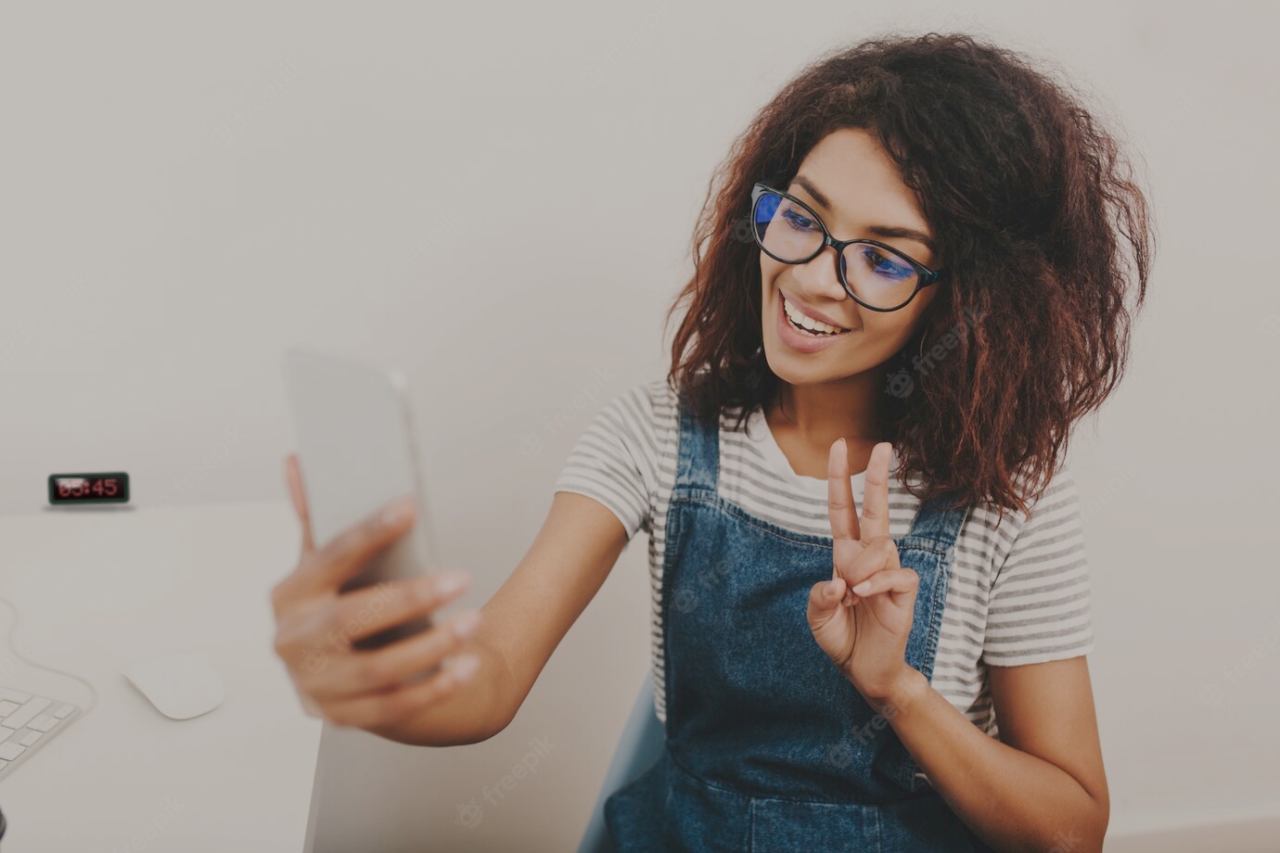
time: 5:45
